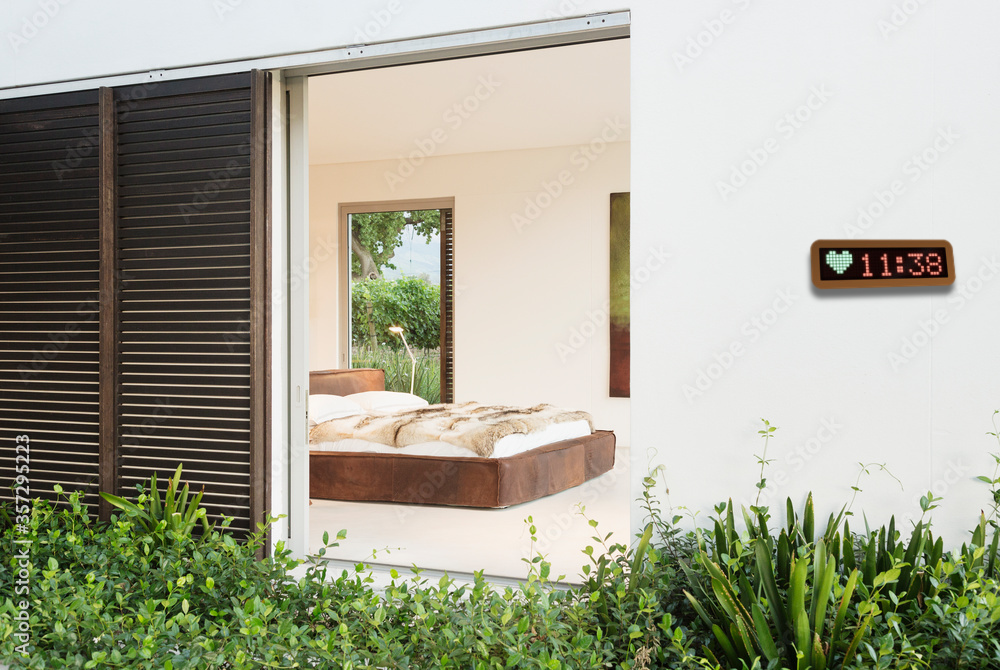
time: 11:38
